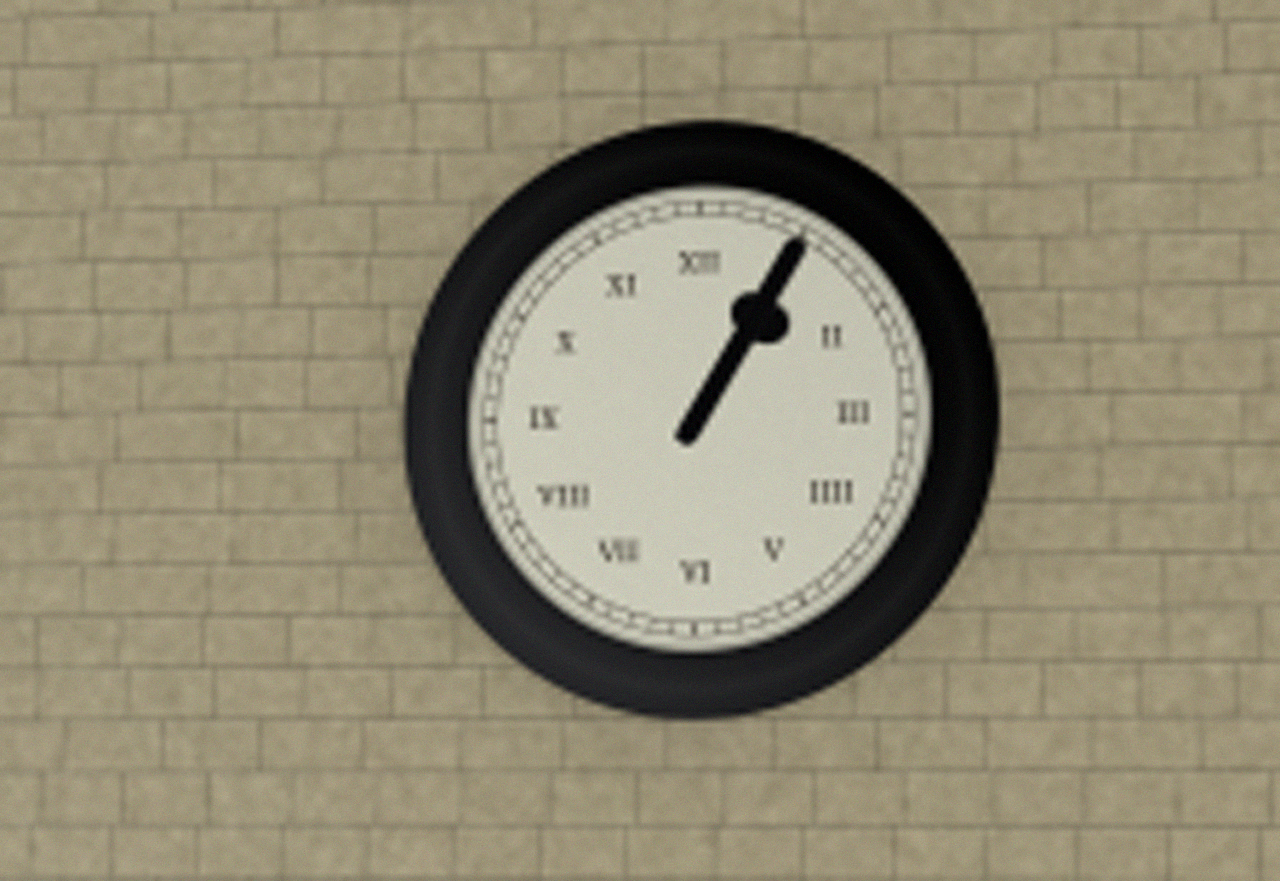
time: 1:05
